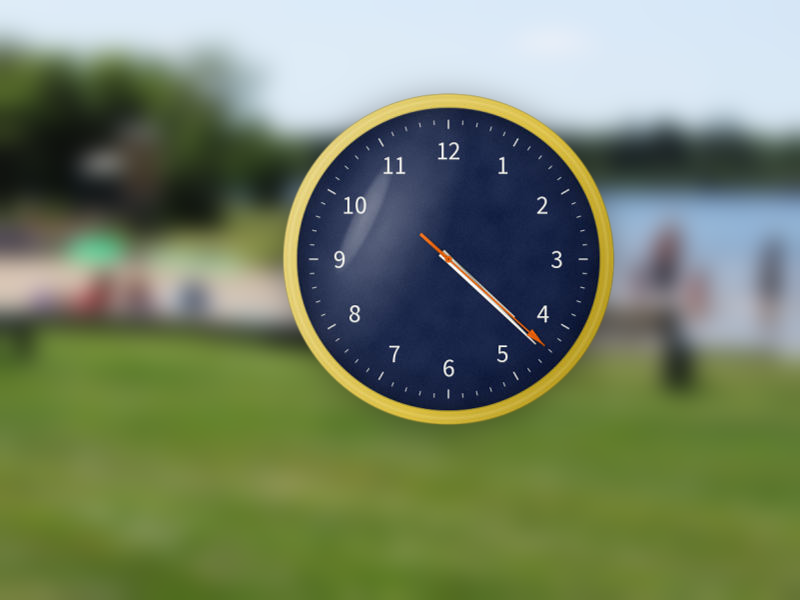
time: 4:22:22
